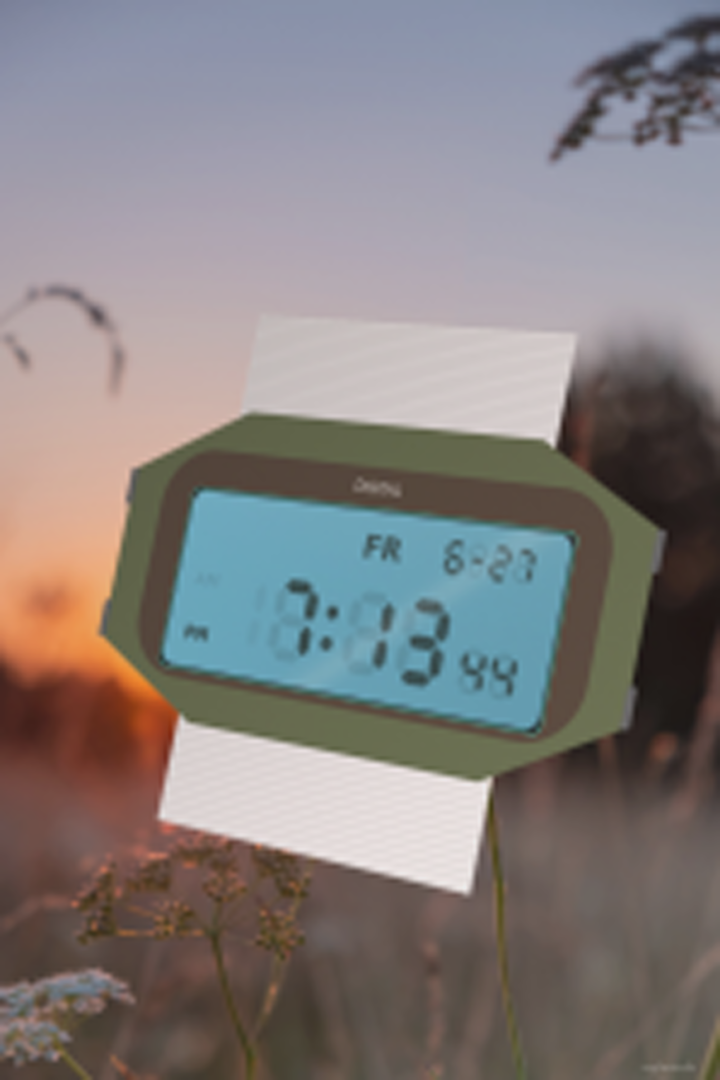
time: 7:13:44
